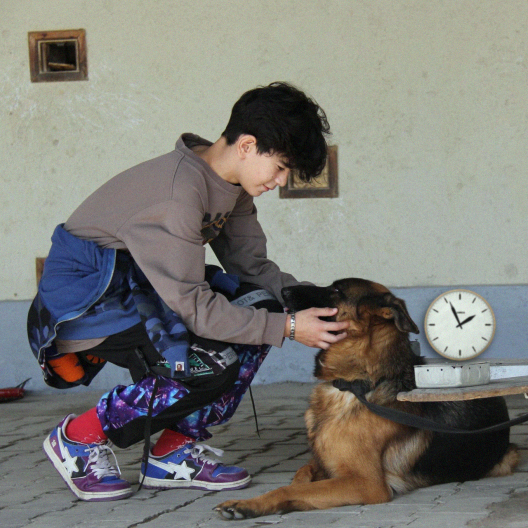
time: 1:56
